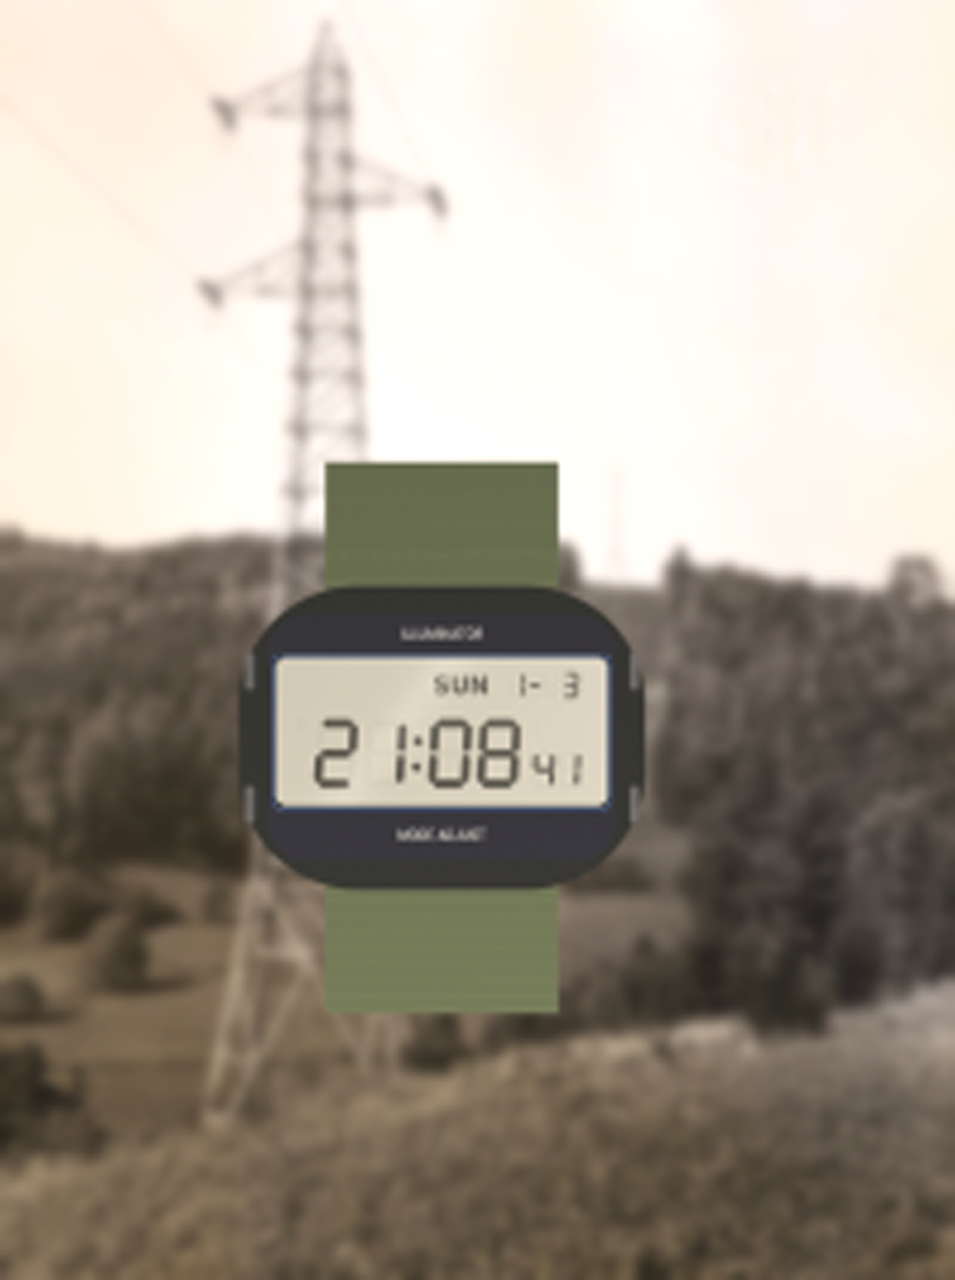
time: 21:08:41
